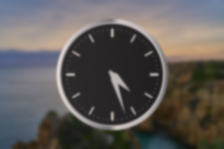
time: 4:27
